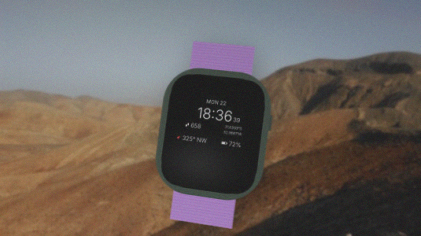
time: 18:36
